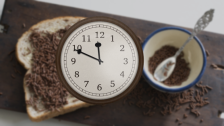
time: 11:49
